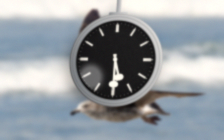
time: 5:30
